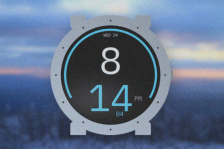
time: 8:14
